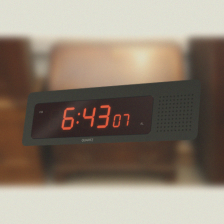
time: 6:43:07
